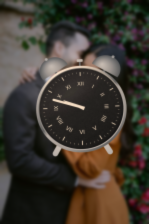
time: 9:48
